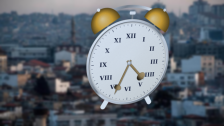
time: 4:34
